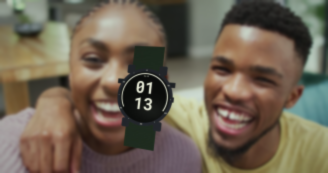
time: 1:13
